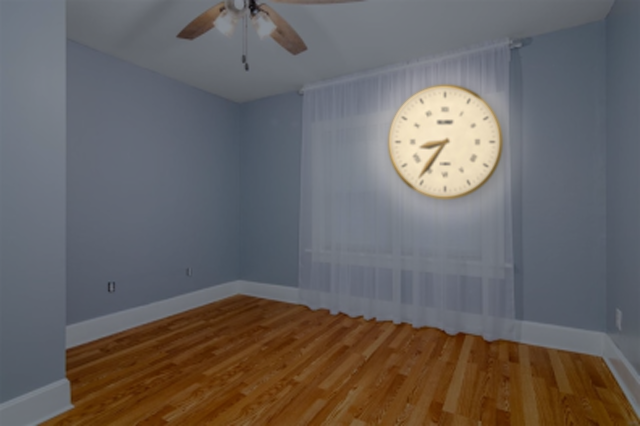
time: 8:36
